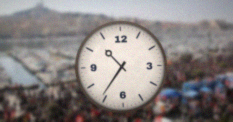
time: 10:36
